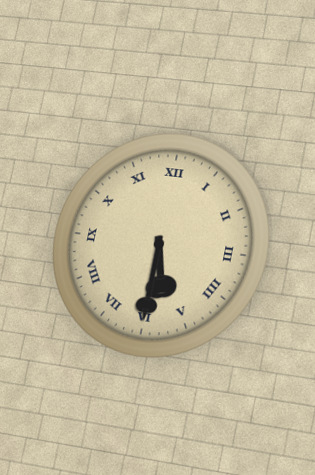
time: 5:30
